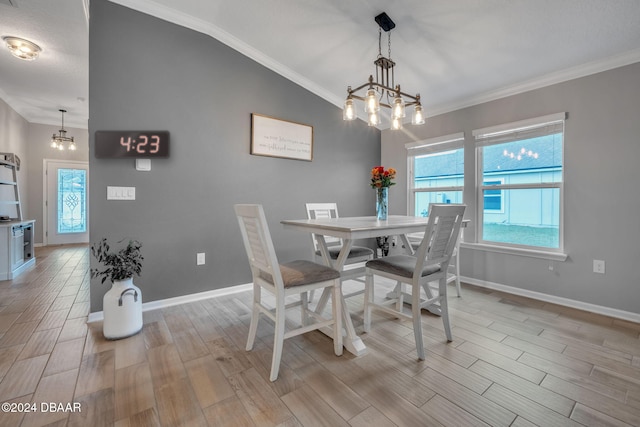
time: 4:23
